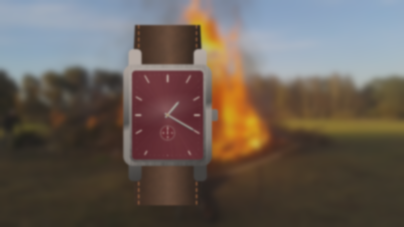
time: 1:20
